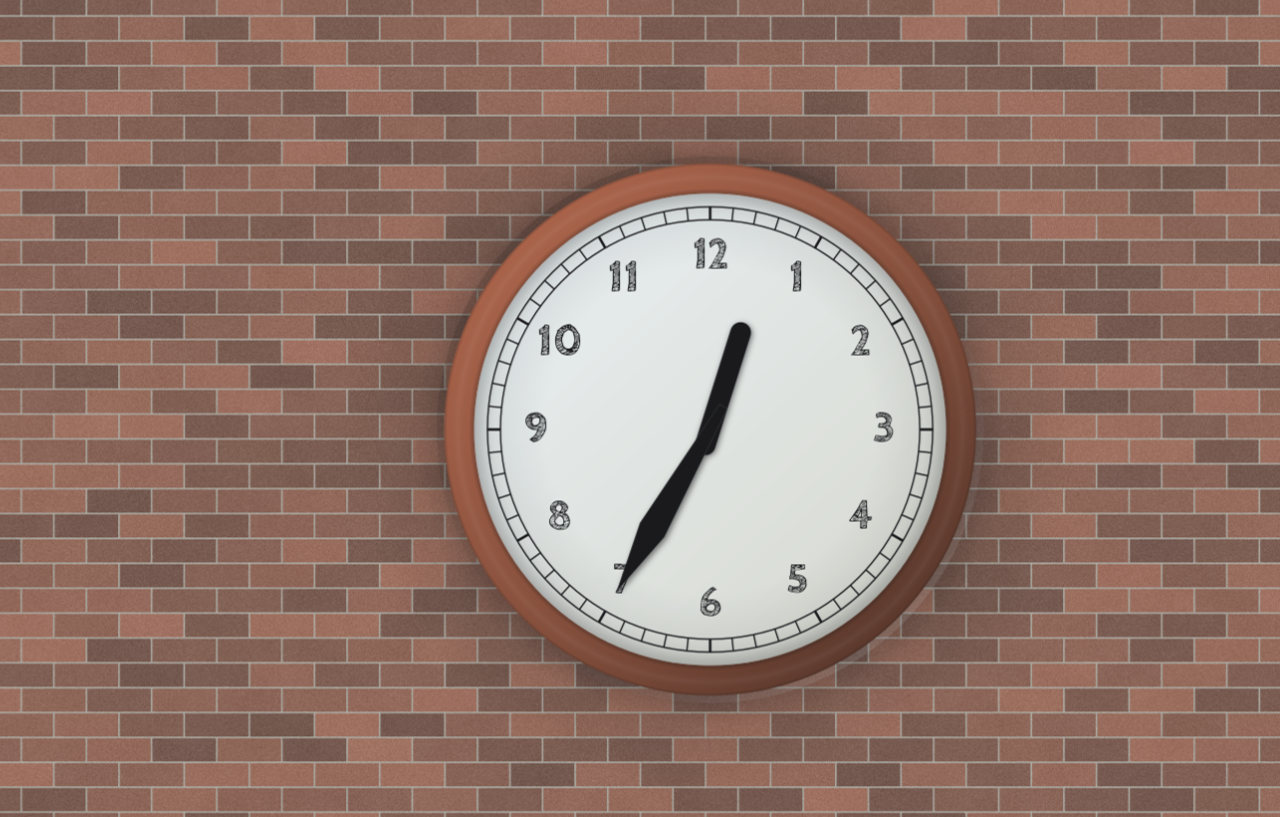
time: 12:35
